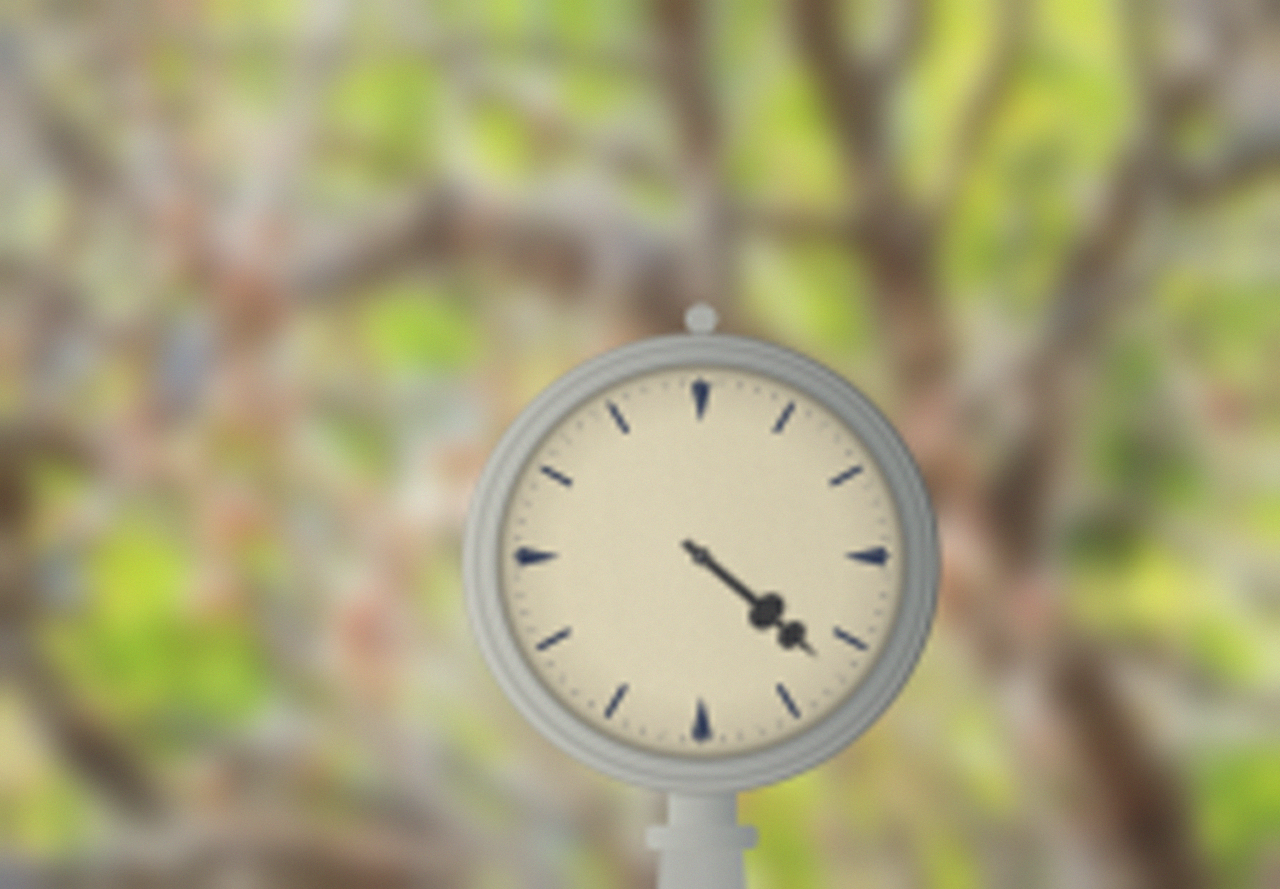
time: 4:22
